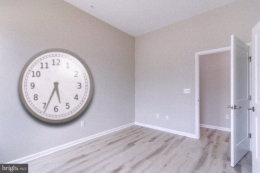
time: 5:34
